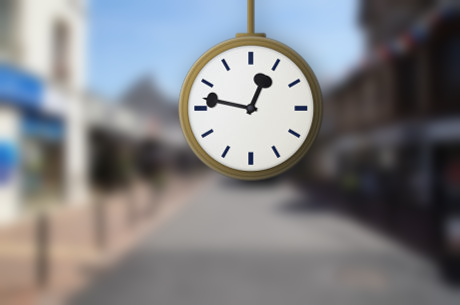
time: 12:47
